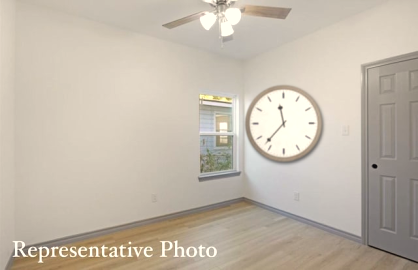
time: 11:37
